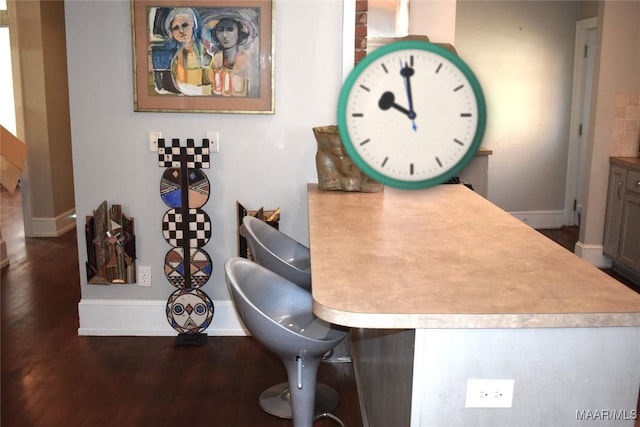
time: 9:58:58
